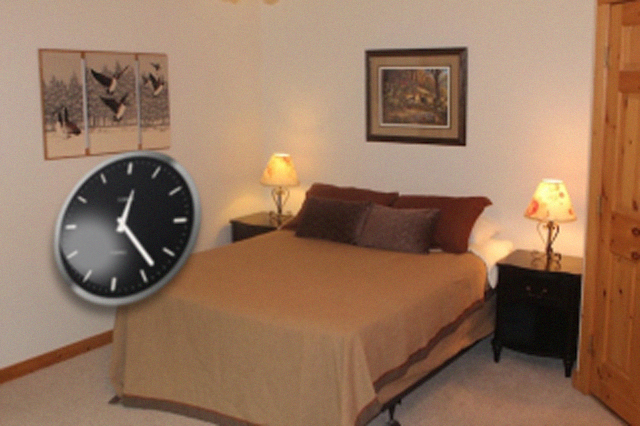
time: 12:23
